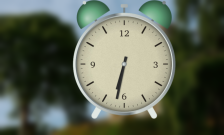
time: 6:32
